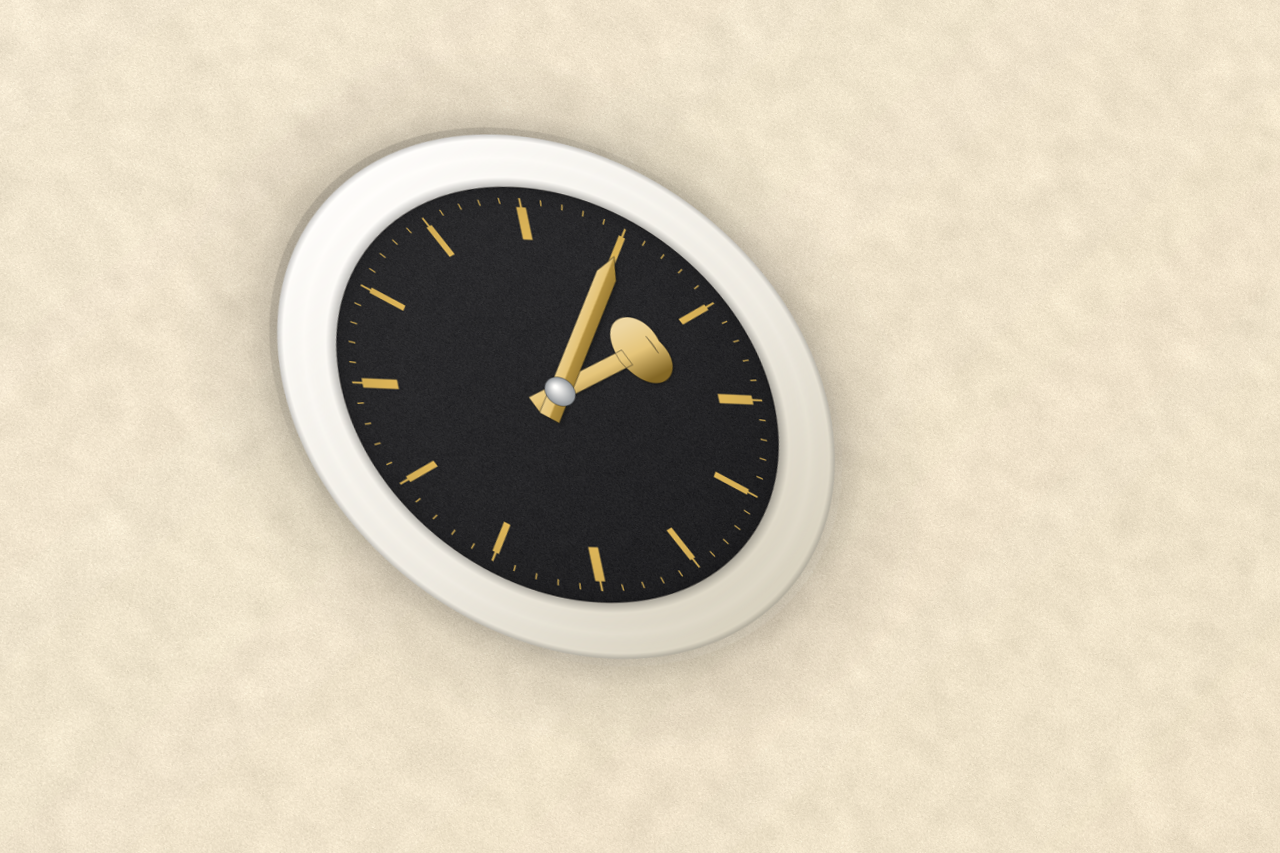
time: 2:05
